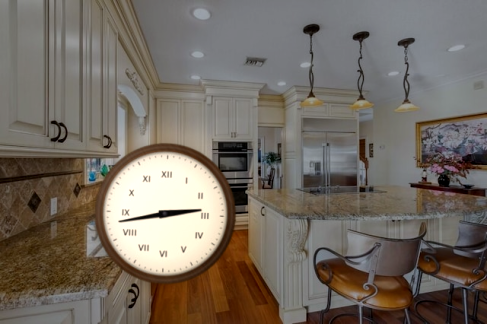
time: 2:43
